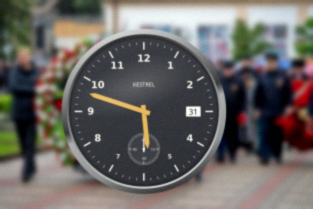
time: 5:48
